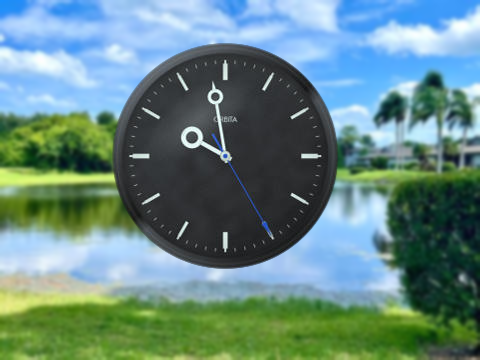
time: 9:58:25
